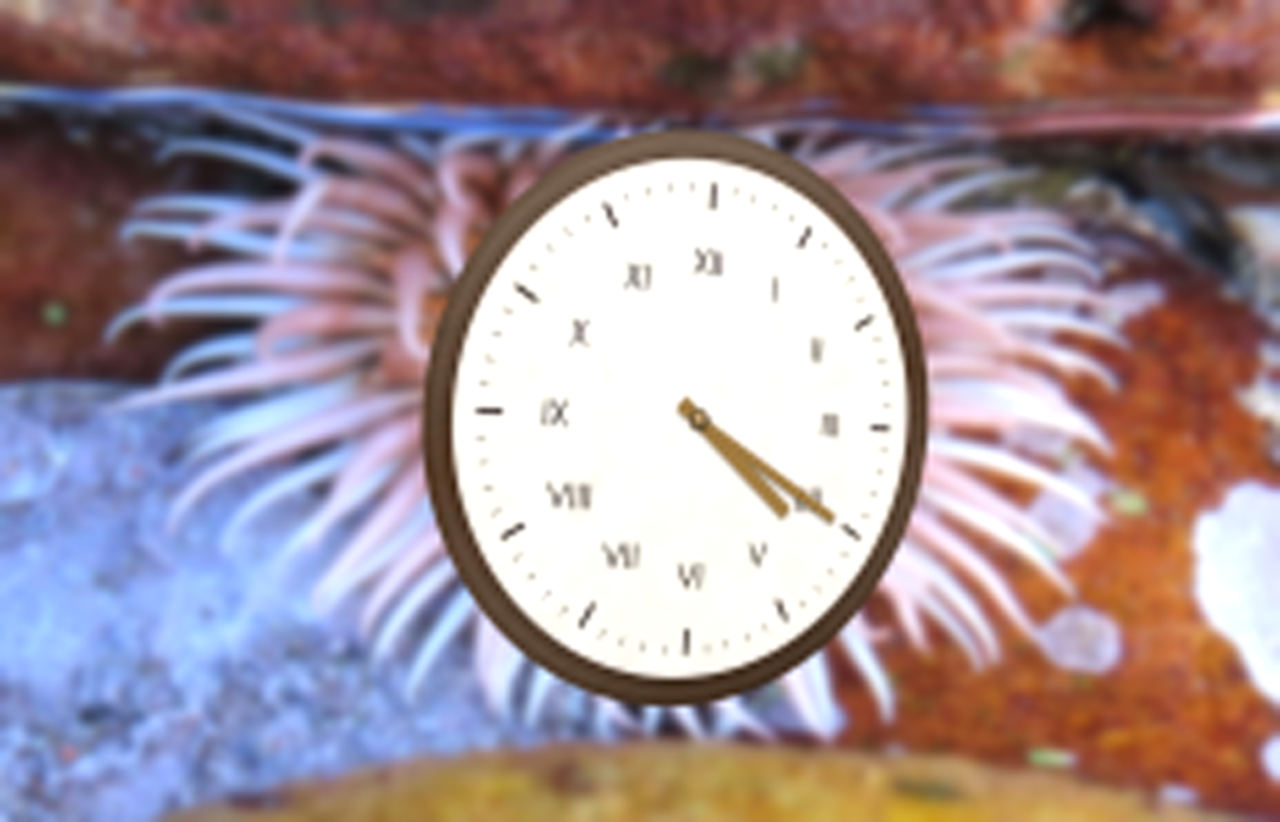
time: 4:20
